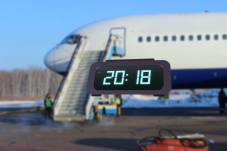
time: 20:18
